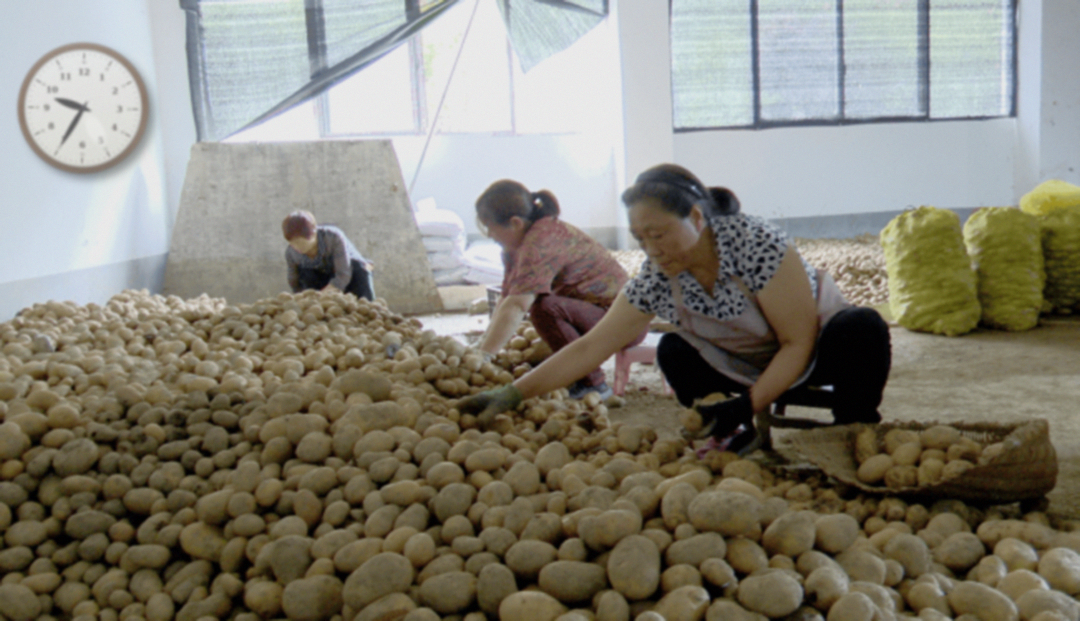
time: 9:35
